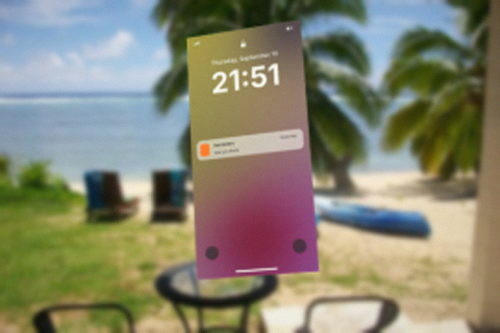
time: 21:51
